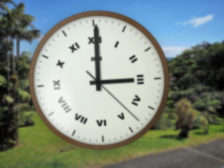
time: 3:00:23
